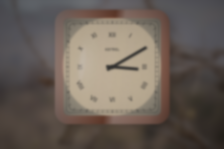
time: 3:10
